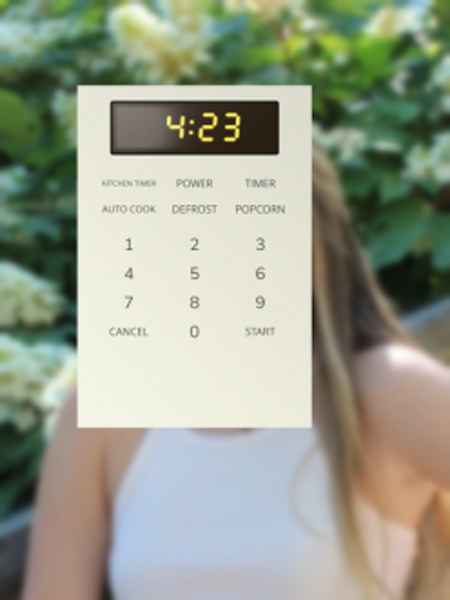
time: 4:23
